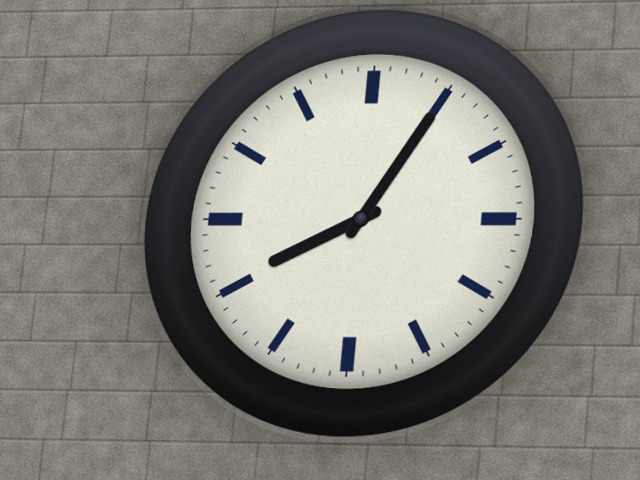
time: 8:05
